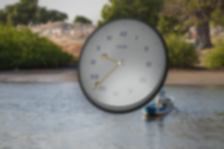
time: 9:37
